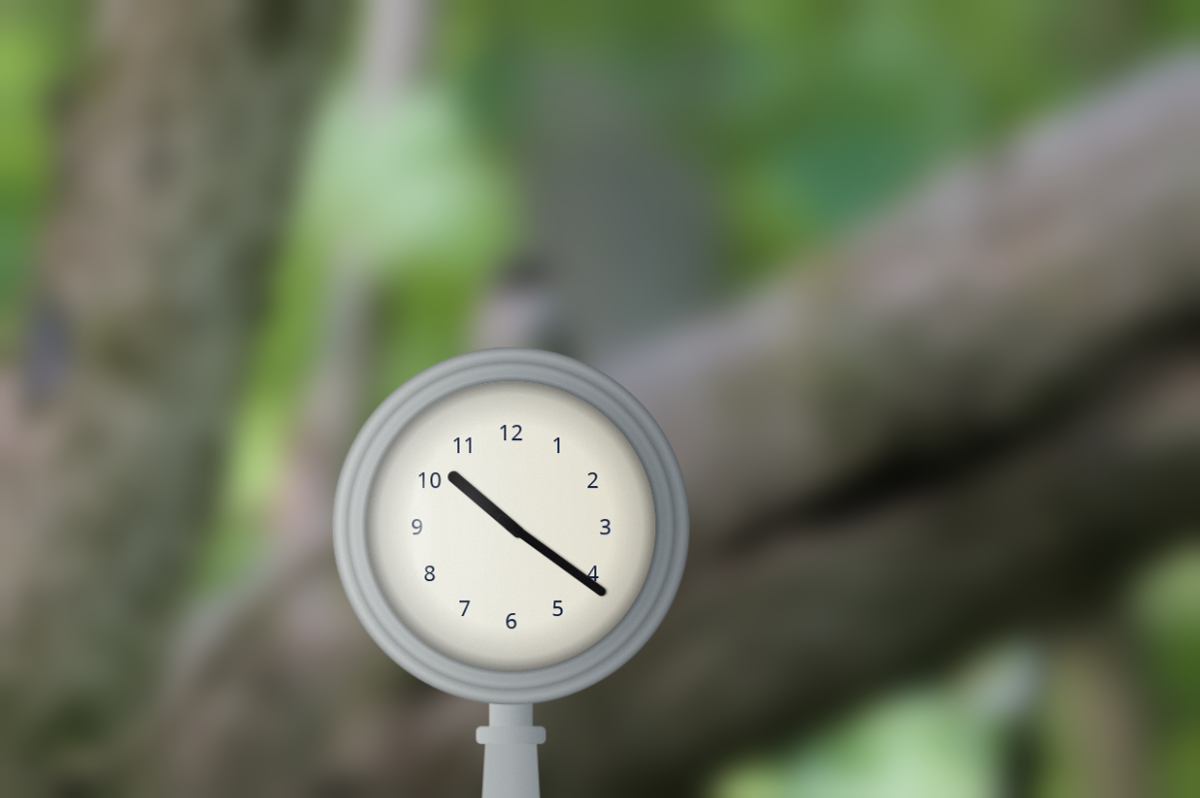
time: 10:21
